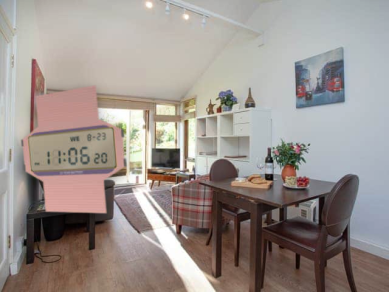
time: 11:06:20
